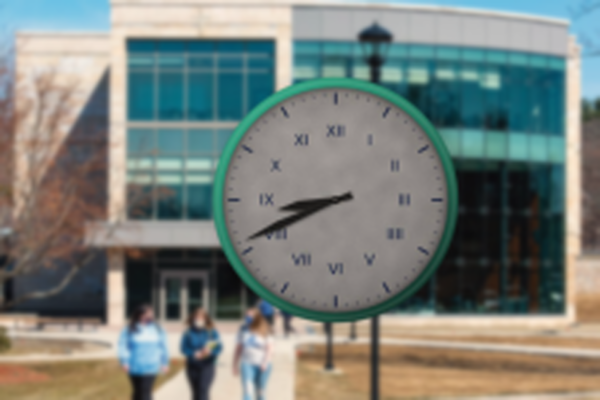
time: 8:41
